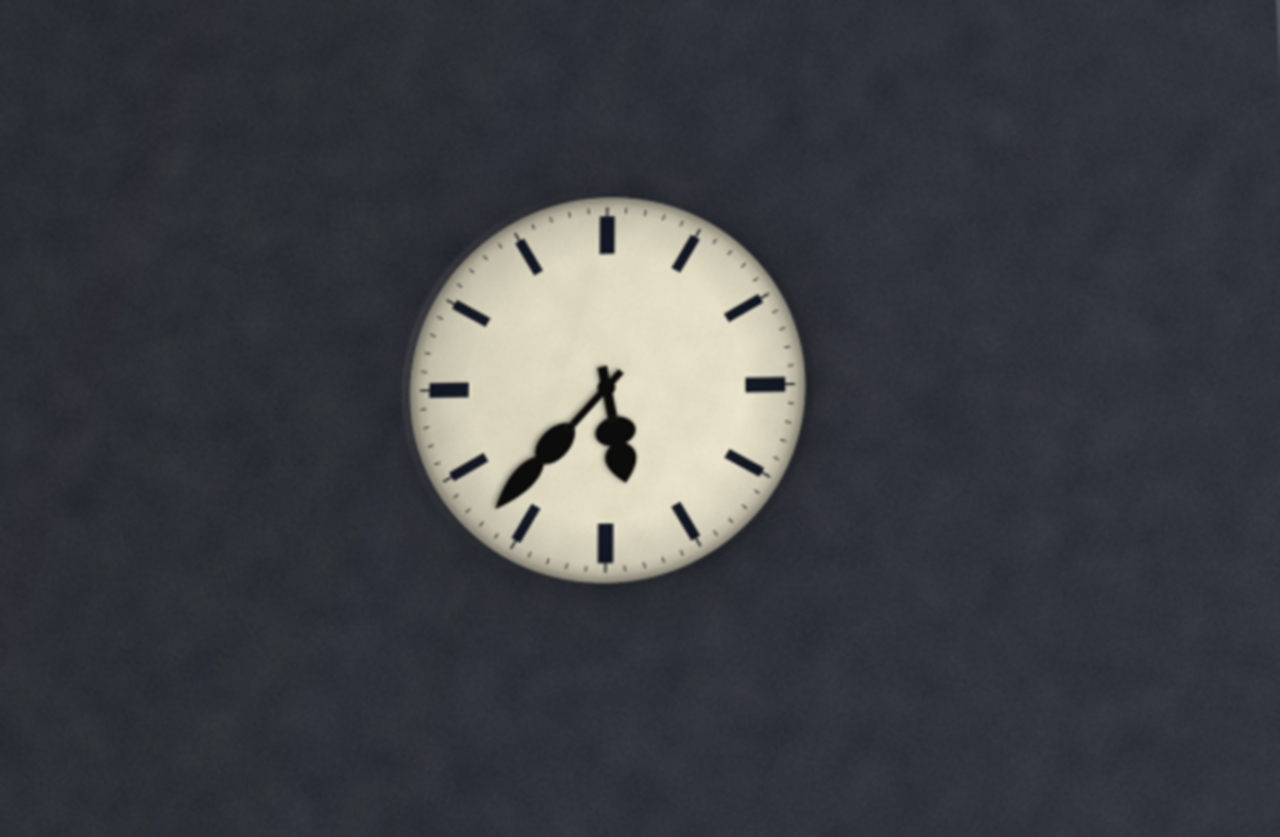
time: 5:37
